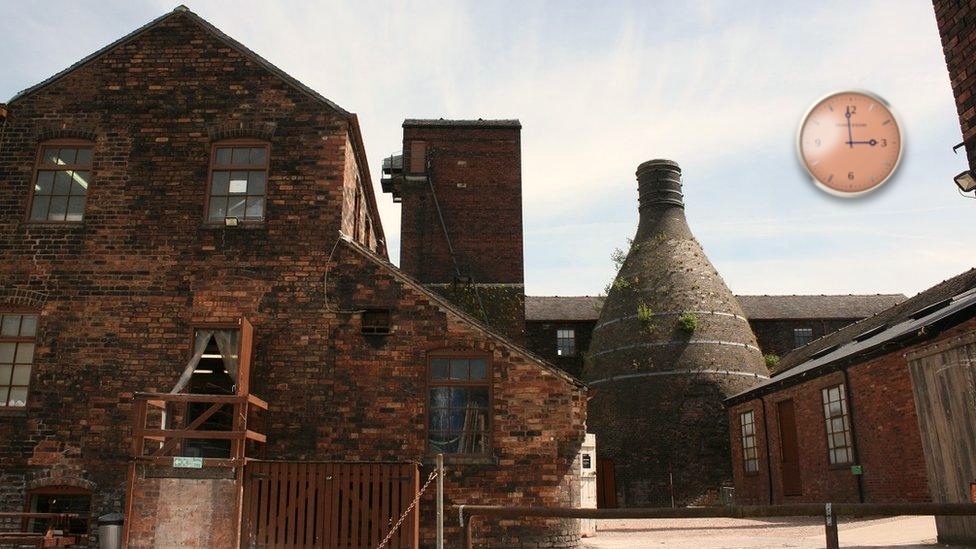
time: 2:59
